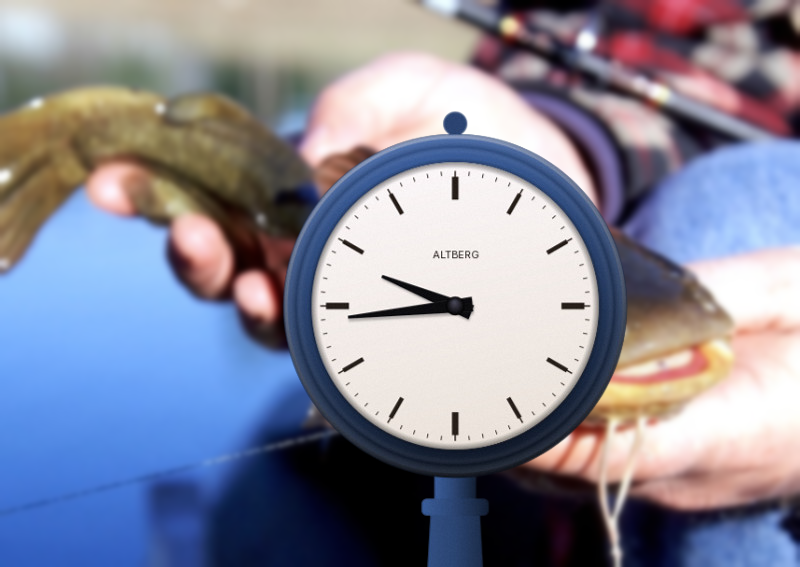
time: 9:44
